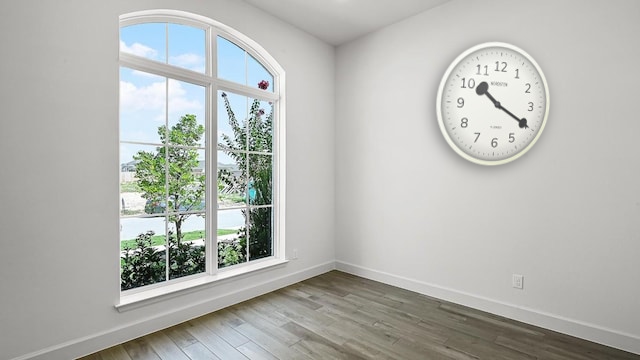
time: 10:20
